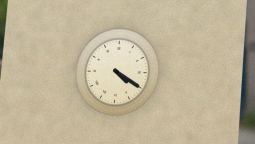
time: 4:20
